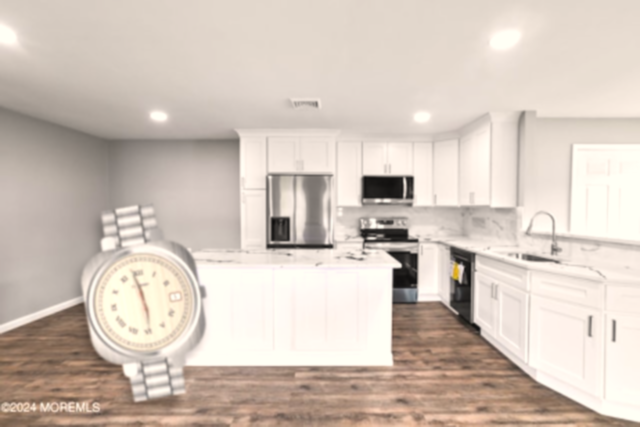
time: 5:58
